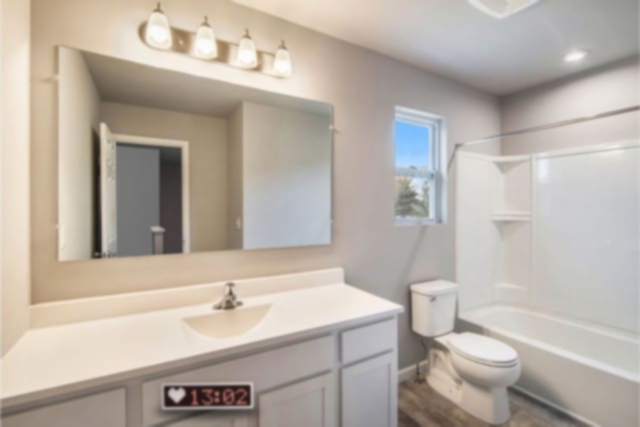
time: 13:02
